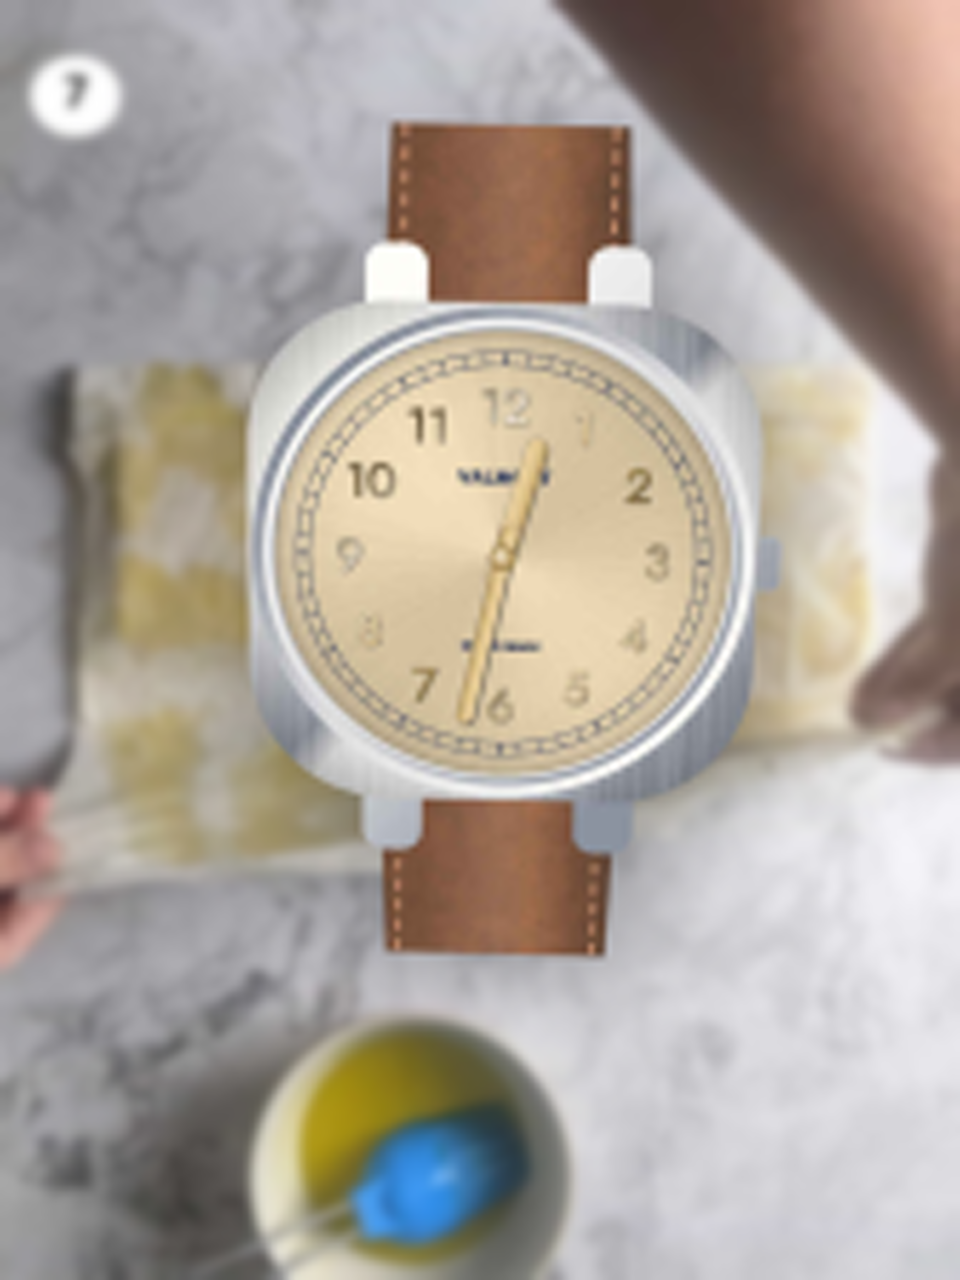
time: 12:32
